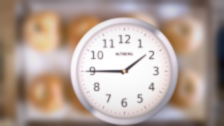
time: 1:45
